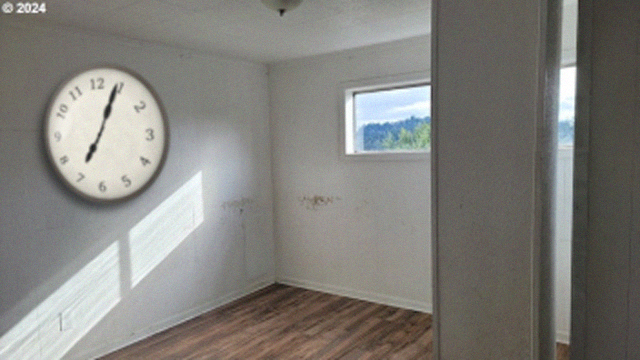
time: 7:04
